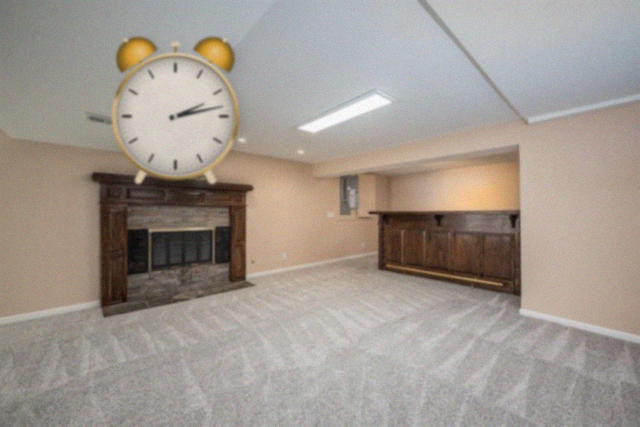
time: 2:13
